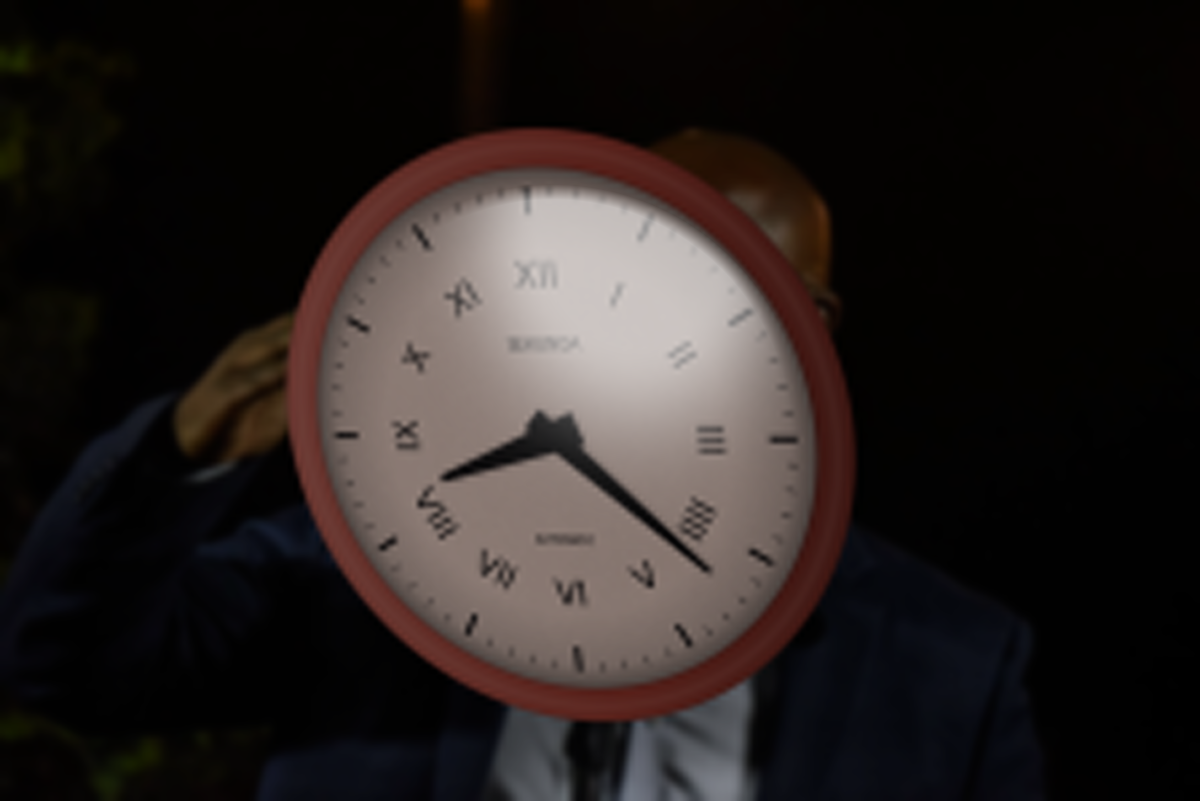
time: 8:22
